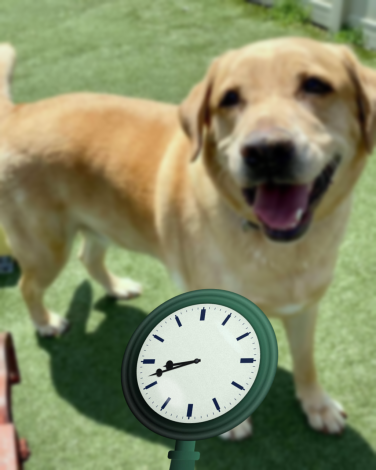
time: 8:42
